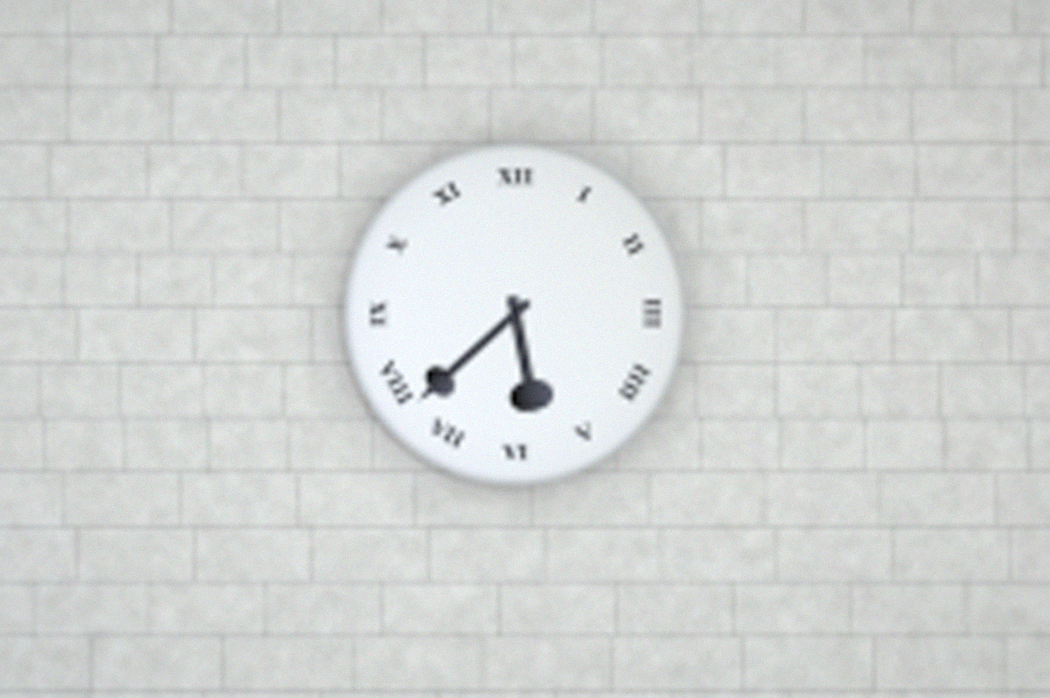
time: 5:38
